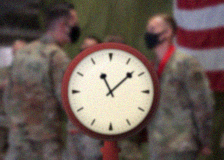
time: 11:08
